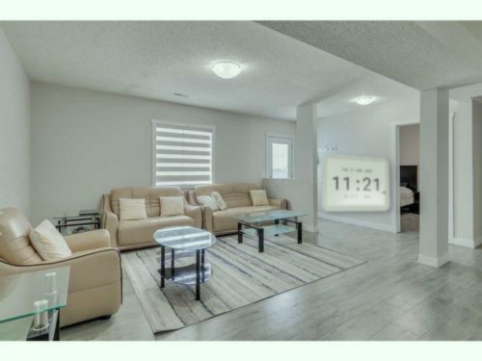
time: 11:21
